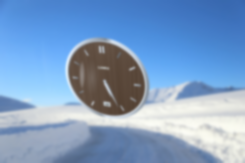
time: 5:26
